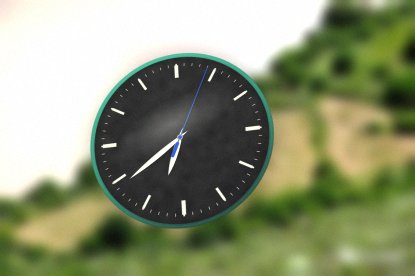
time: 6:39:04
